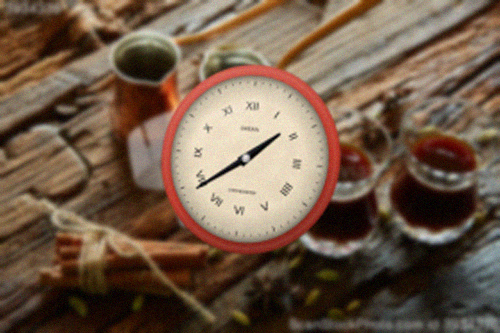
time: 1:39
